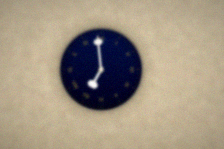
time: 6:59
